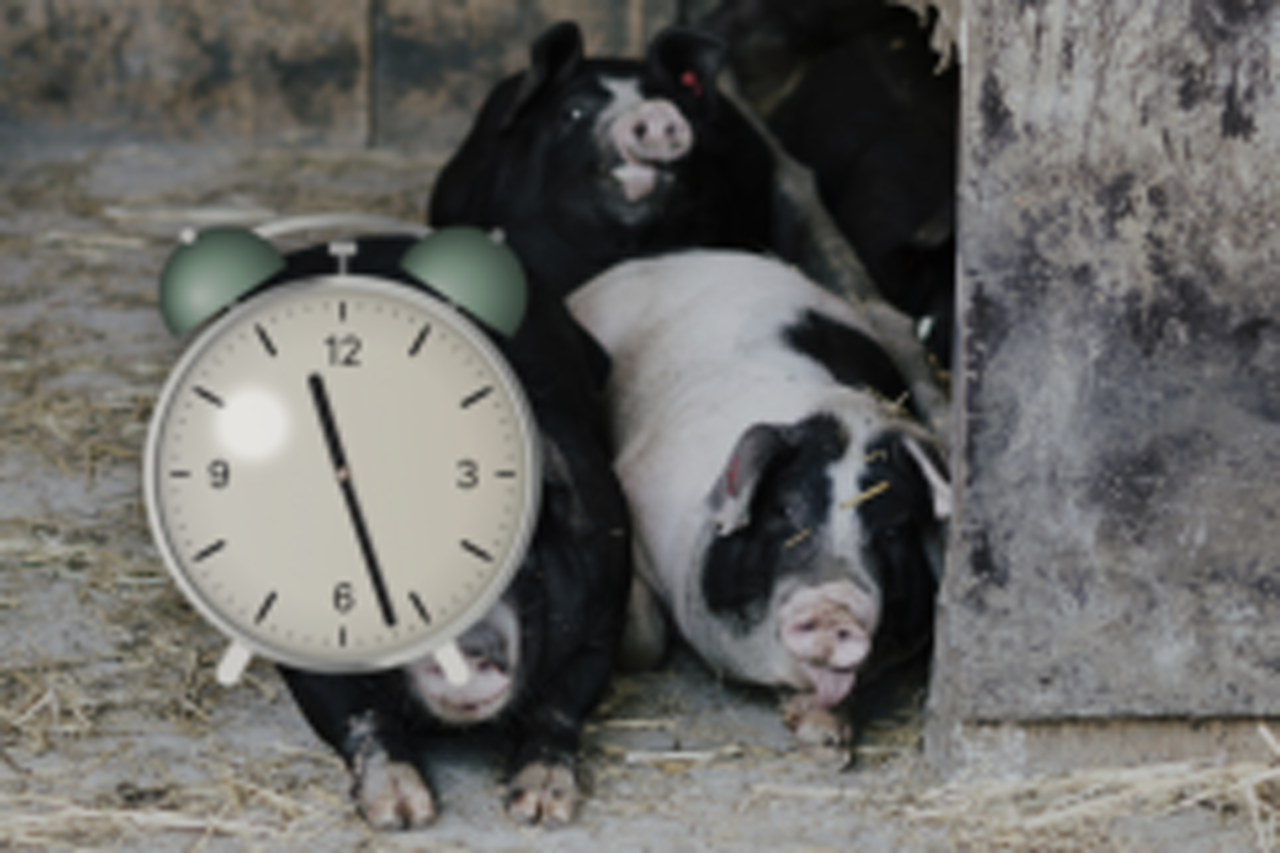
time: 11:27
